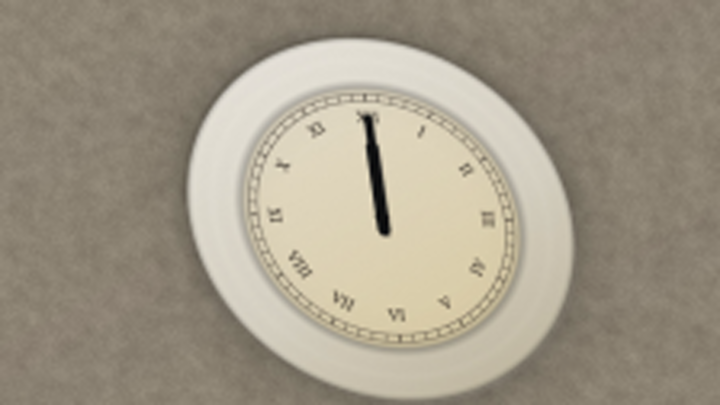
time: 12:00
